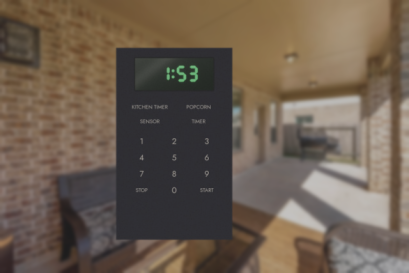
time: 1:53
